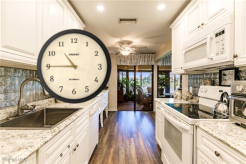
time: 10:45
